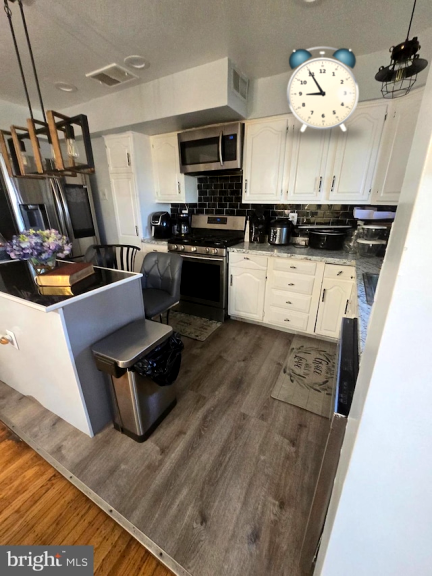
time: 8:55
